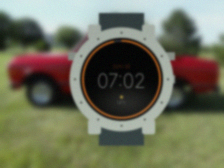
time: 7:02
